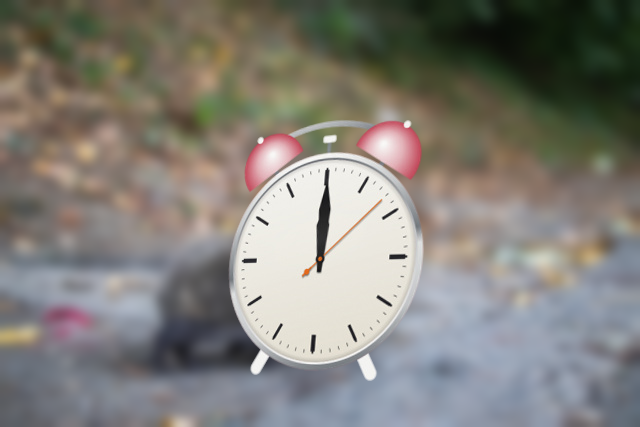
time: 12:00:08
